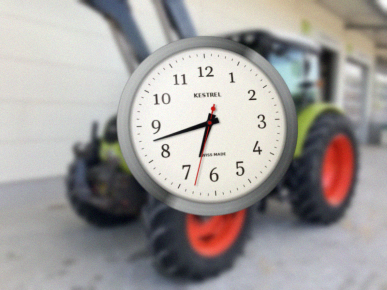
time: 6:42:33
